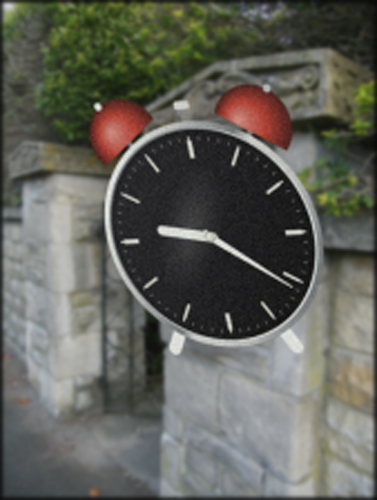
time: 9:21
